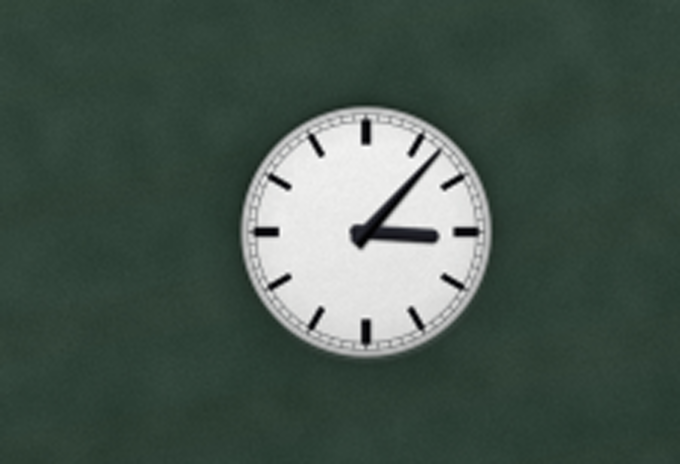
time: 3:07
